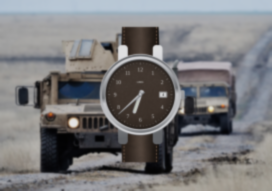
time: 6:38
